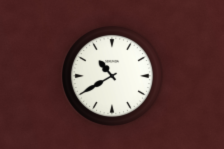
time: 10:40
